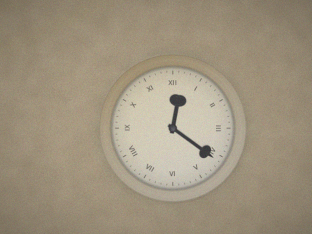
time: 12:21
